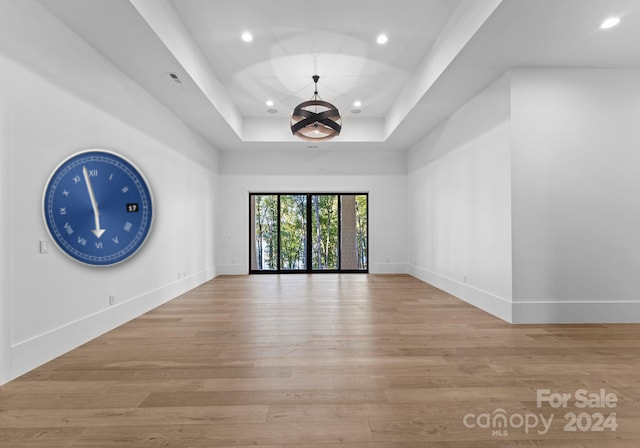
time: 5:58
